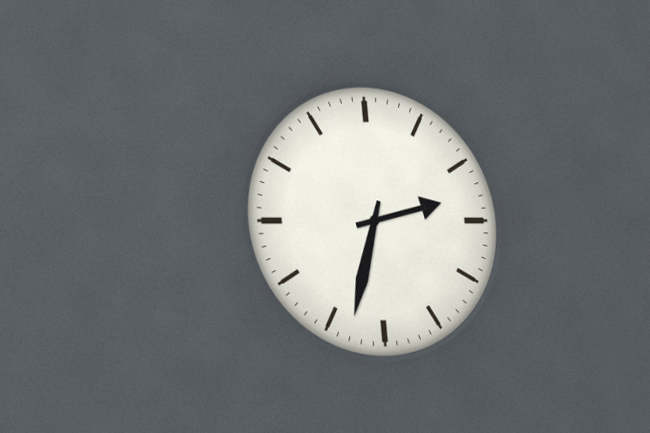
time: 2:33
